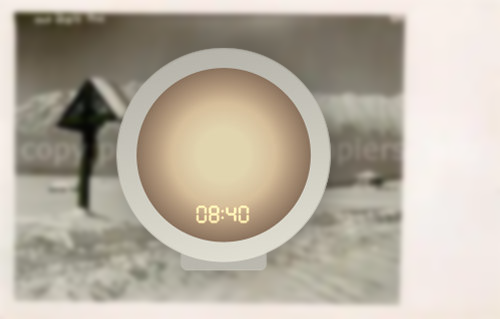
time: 8:40
